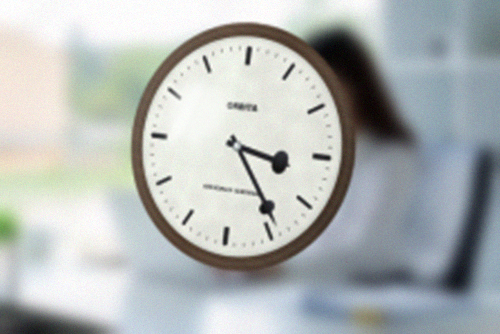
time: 3:24
